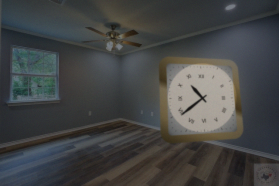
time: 10:39
